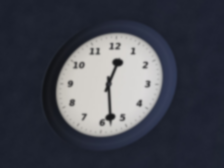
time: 12:28
